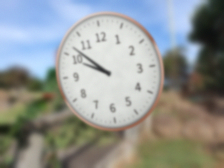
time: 9:52
